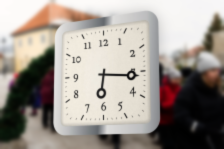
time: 6:16
